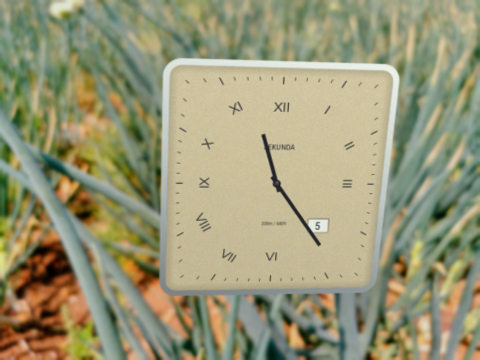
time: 11:24
